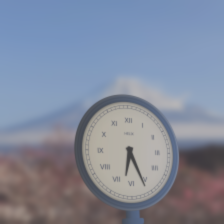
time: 6:26
